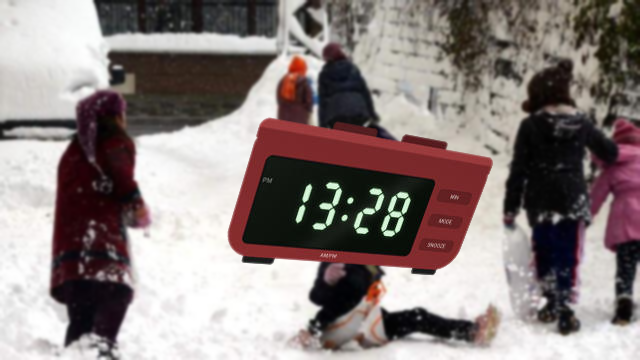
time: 13:28
